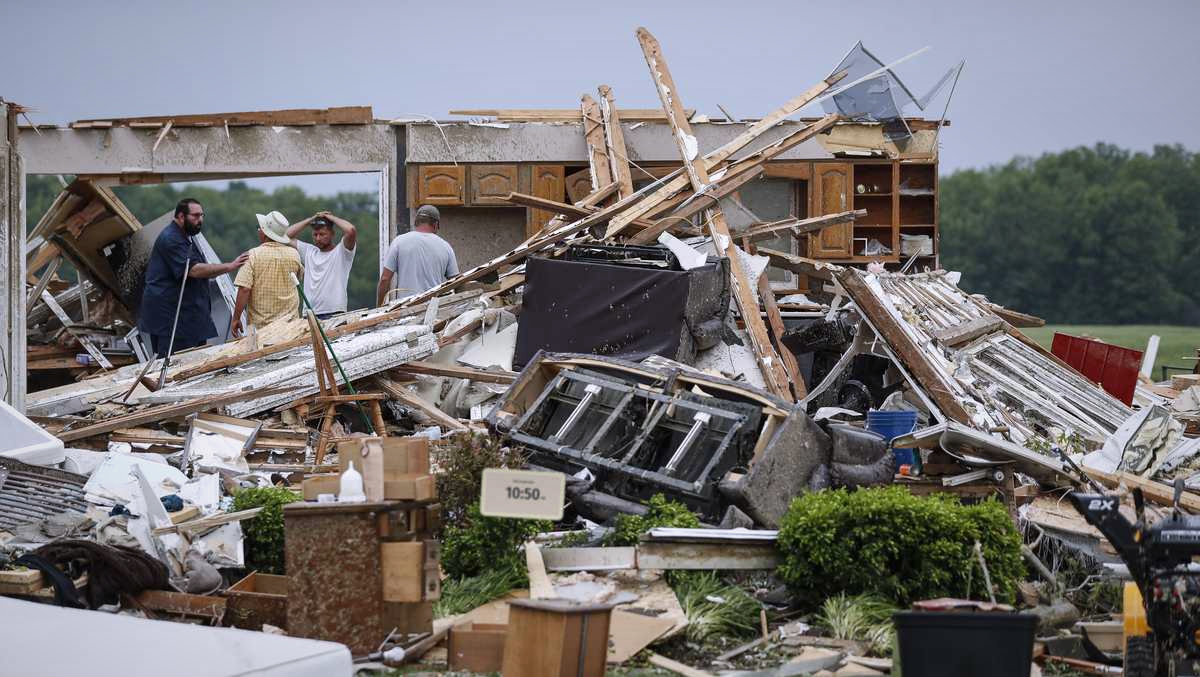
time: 10:50
